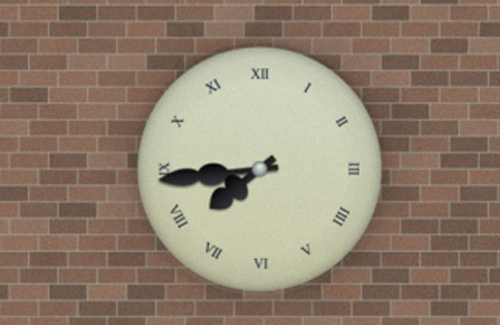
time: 7:44
